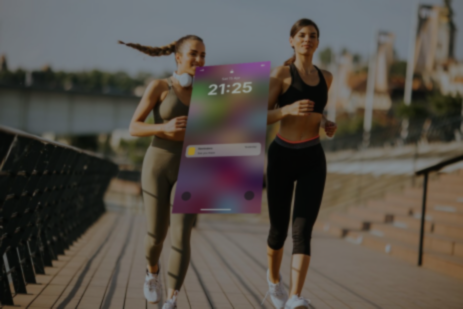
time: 21:25
